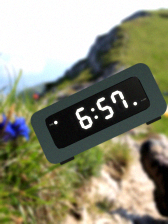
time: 6:57
